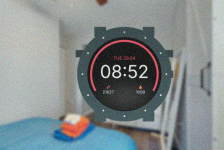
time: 8:52
